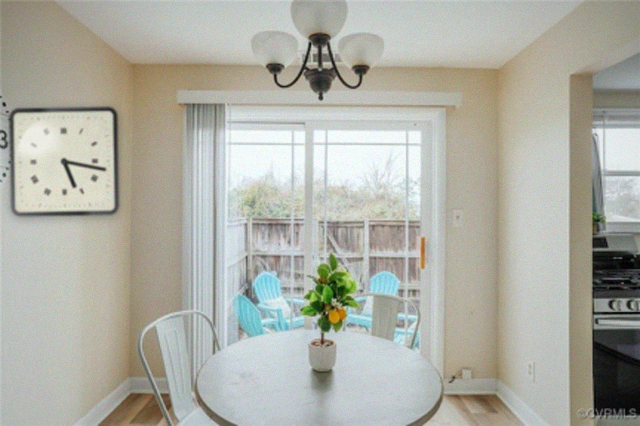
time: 5:17
